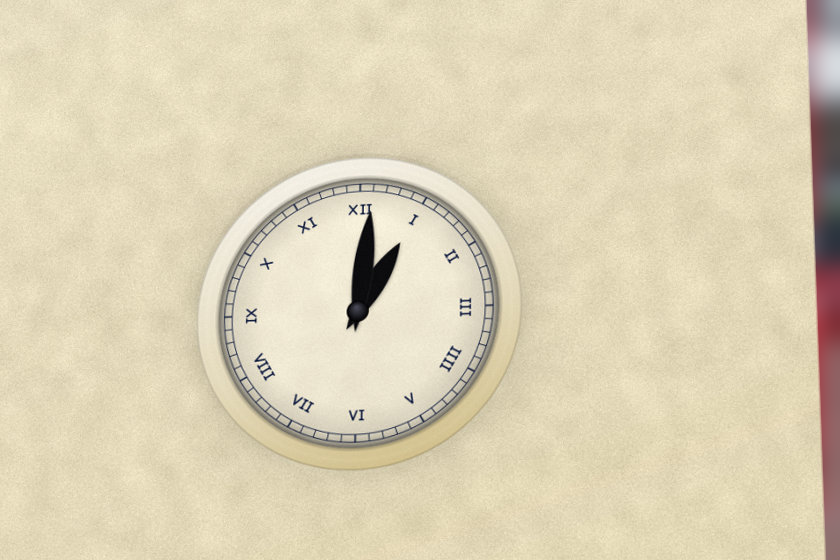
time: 1:01
